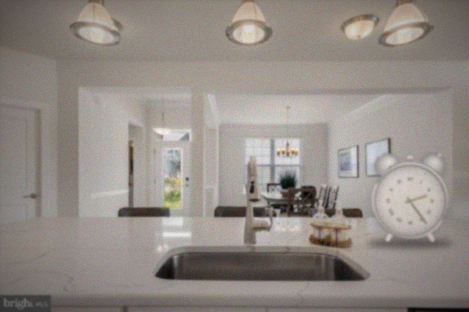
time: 2:24
